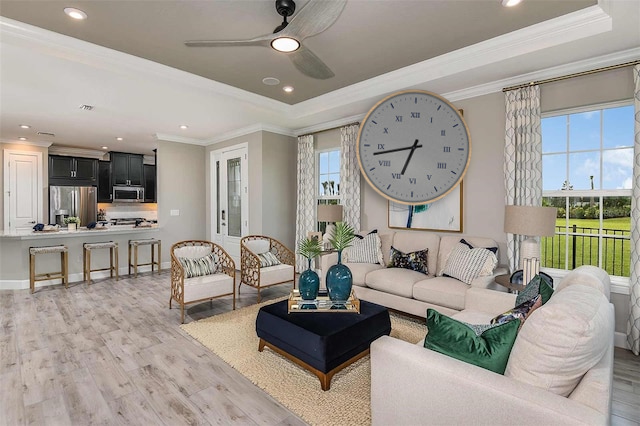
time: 6:43
